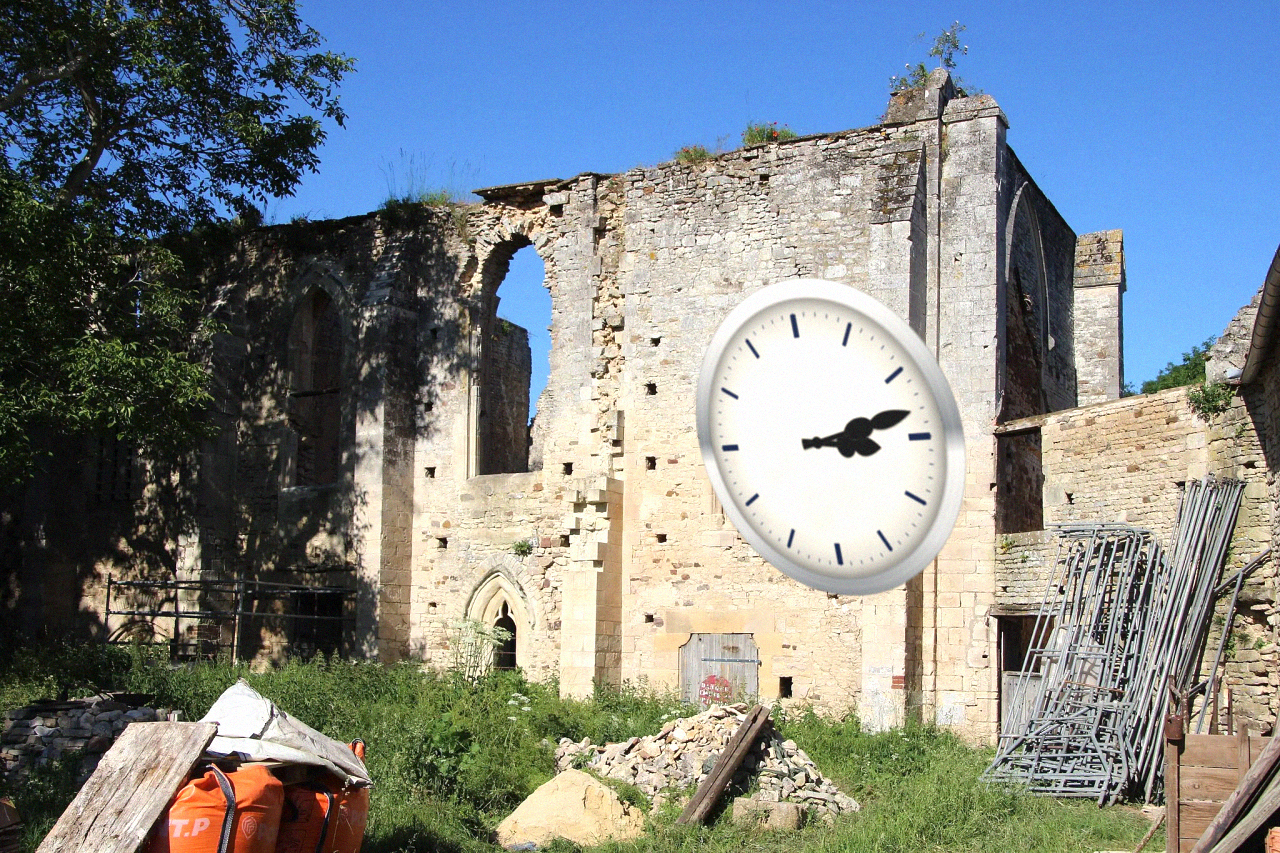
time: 3:13
